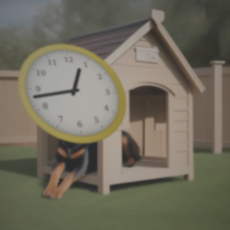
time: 12:43
